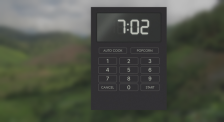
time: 7:02
